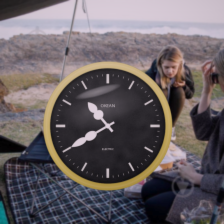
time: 10:40
